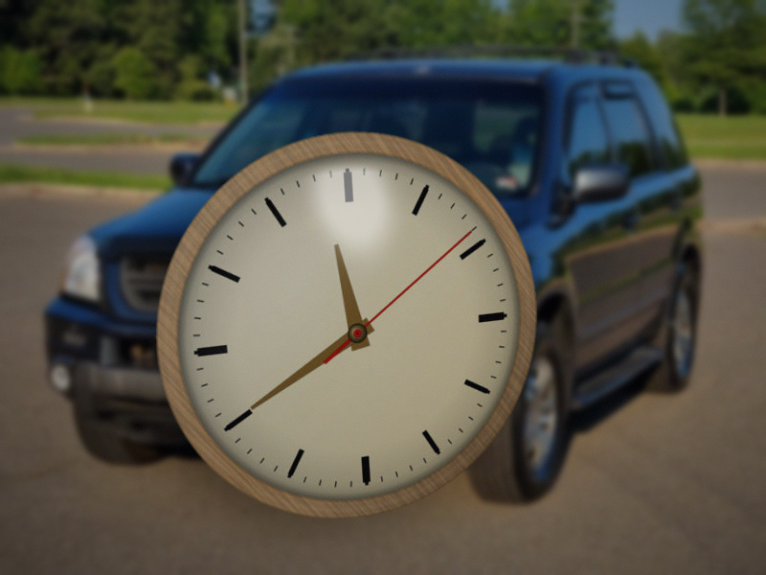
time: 11:40:09
